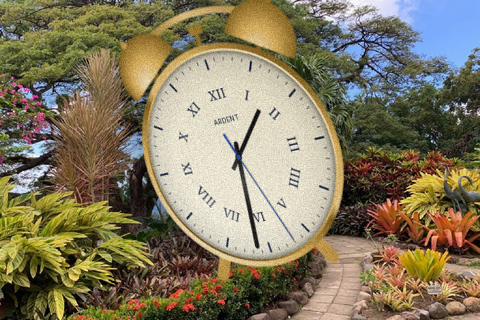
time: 1:31:27
